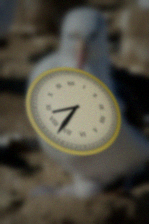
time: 8:37
